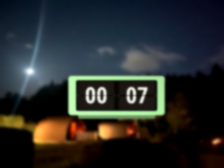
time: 0:07
